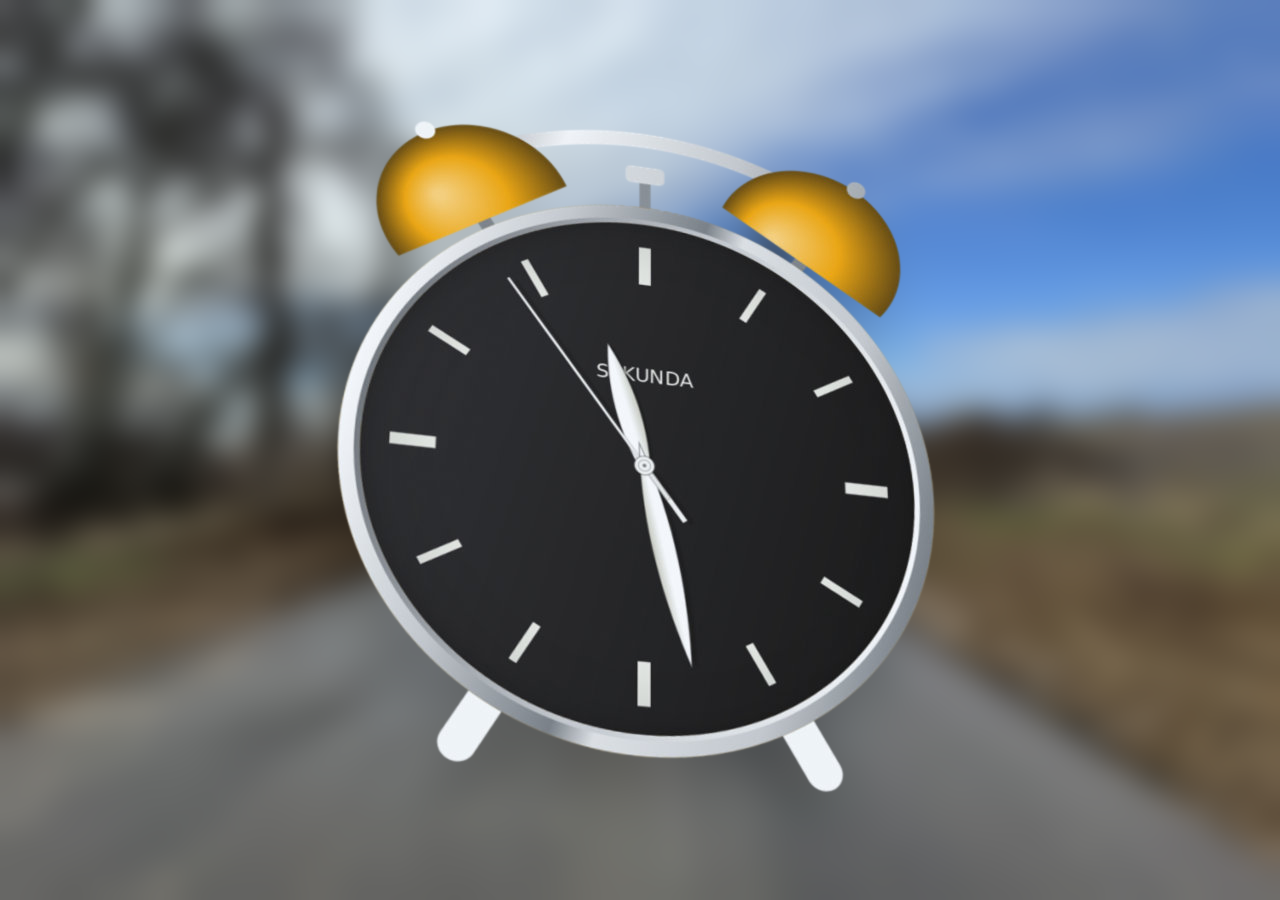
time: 11:27:54
